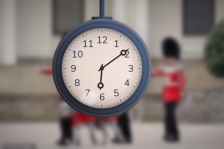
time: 6:09
